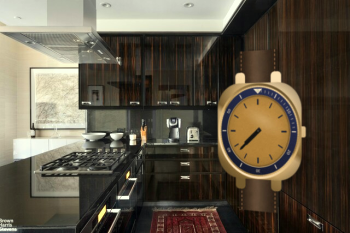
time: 7:38
